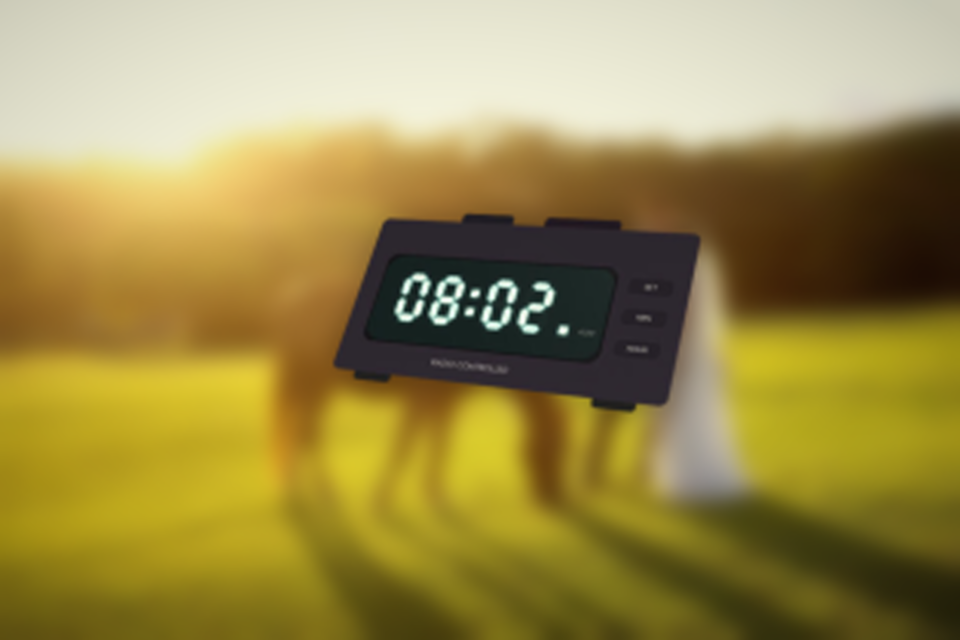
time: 8:02
